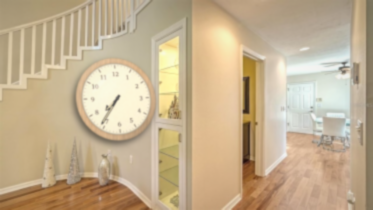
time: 7:36
